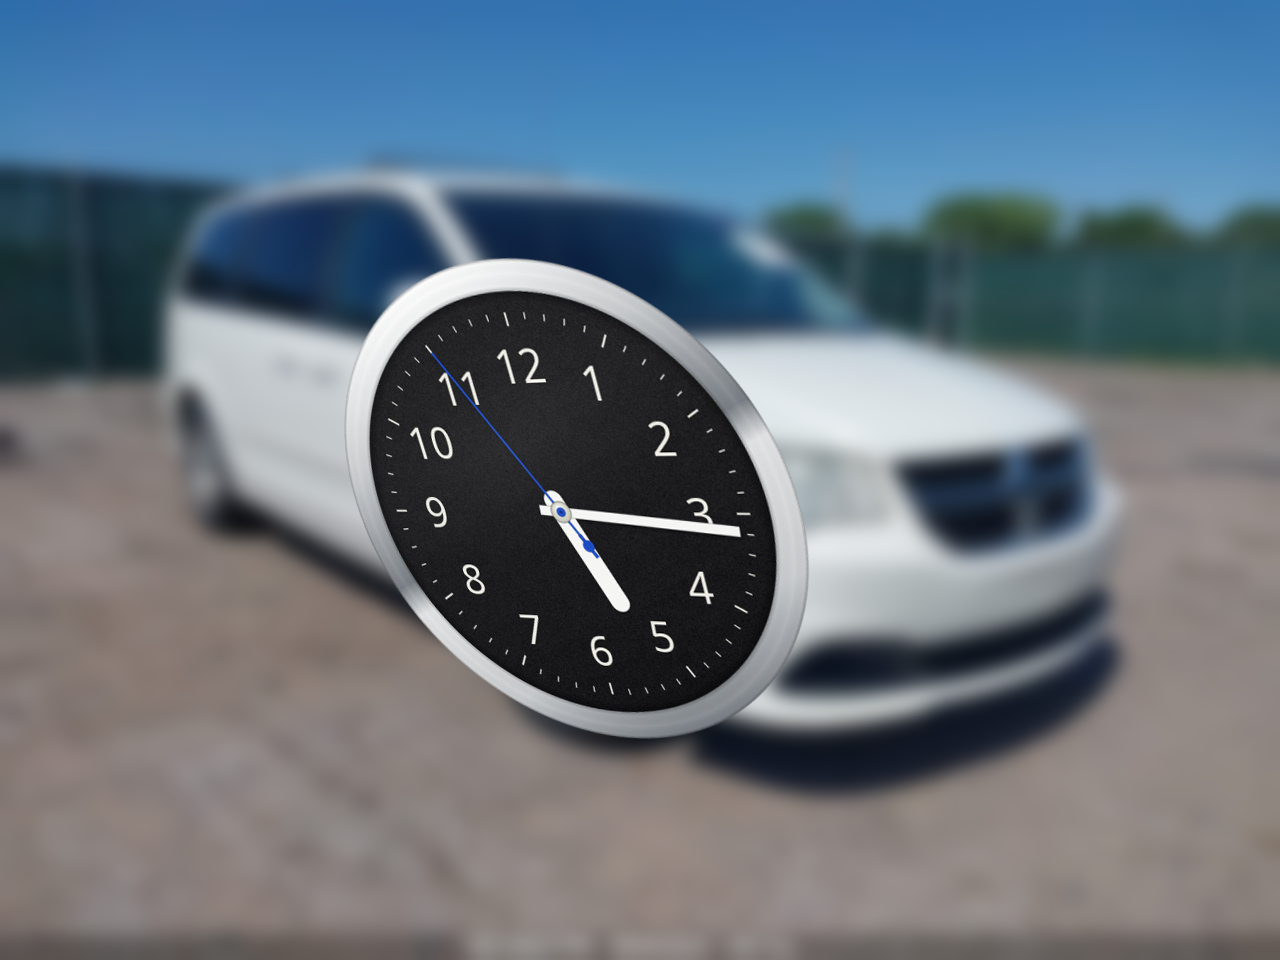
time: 5:15:55
